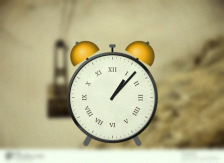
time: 1:07
